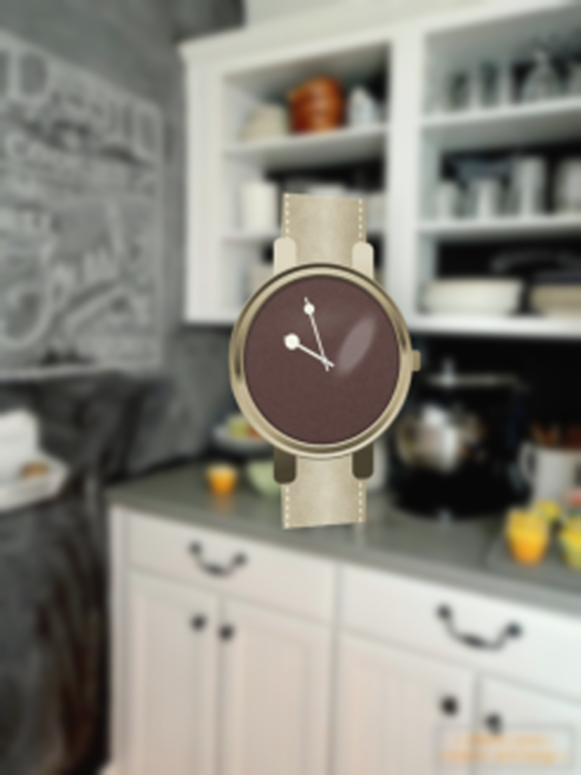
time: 9:57
